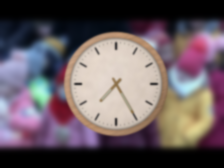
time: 7:25
